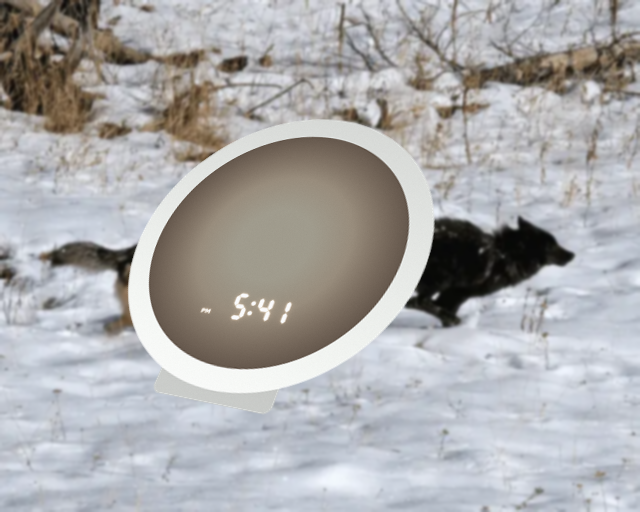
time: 5:41
